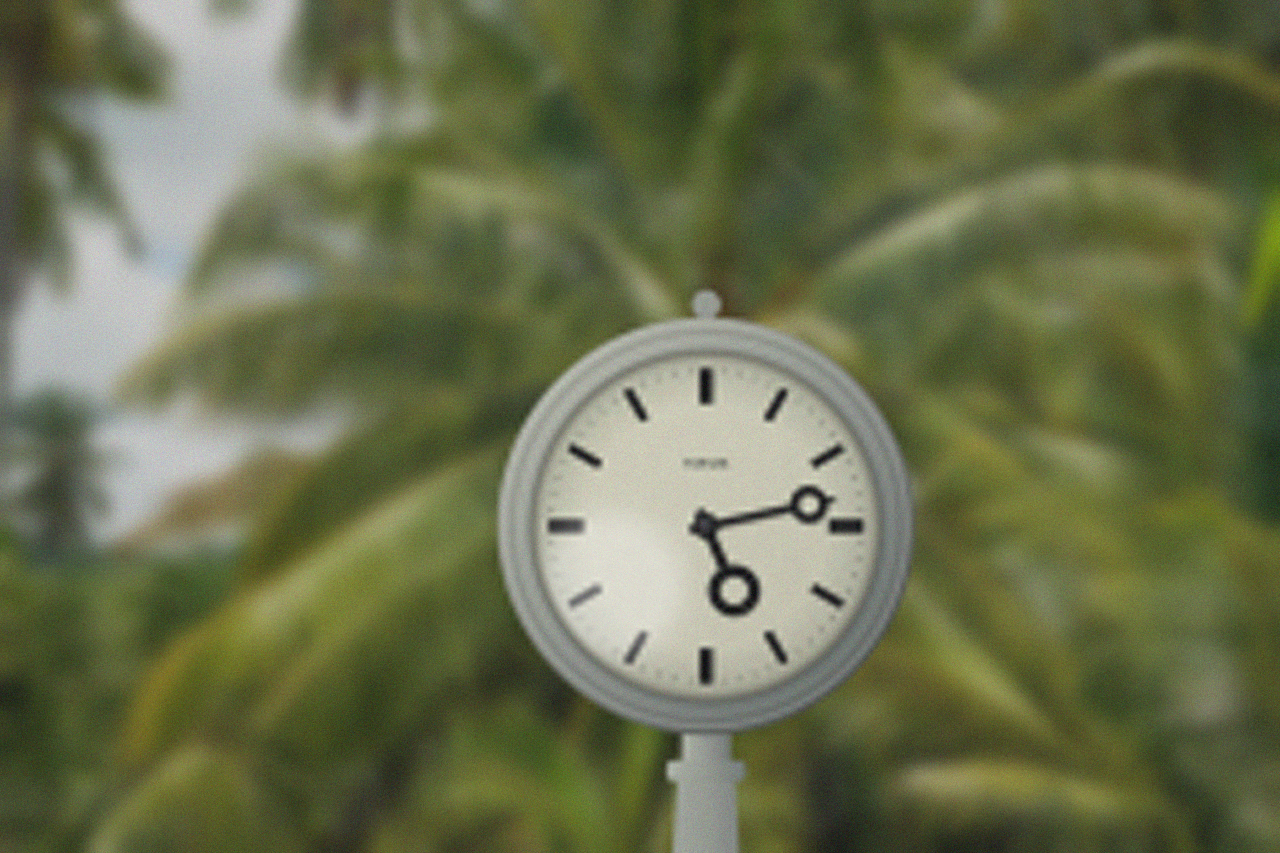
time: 5:13
